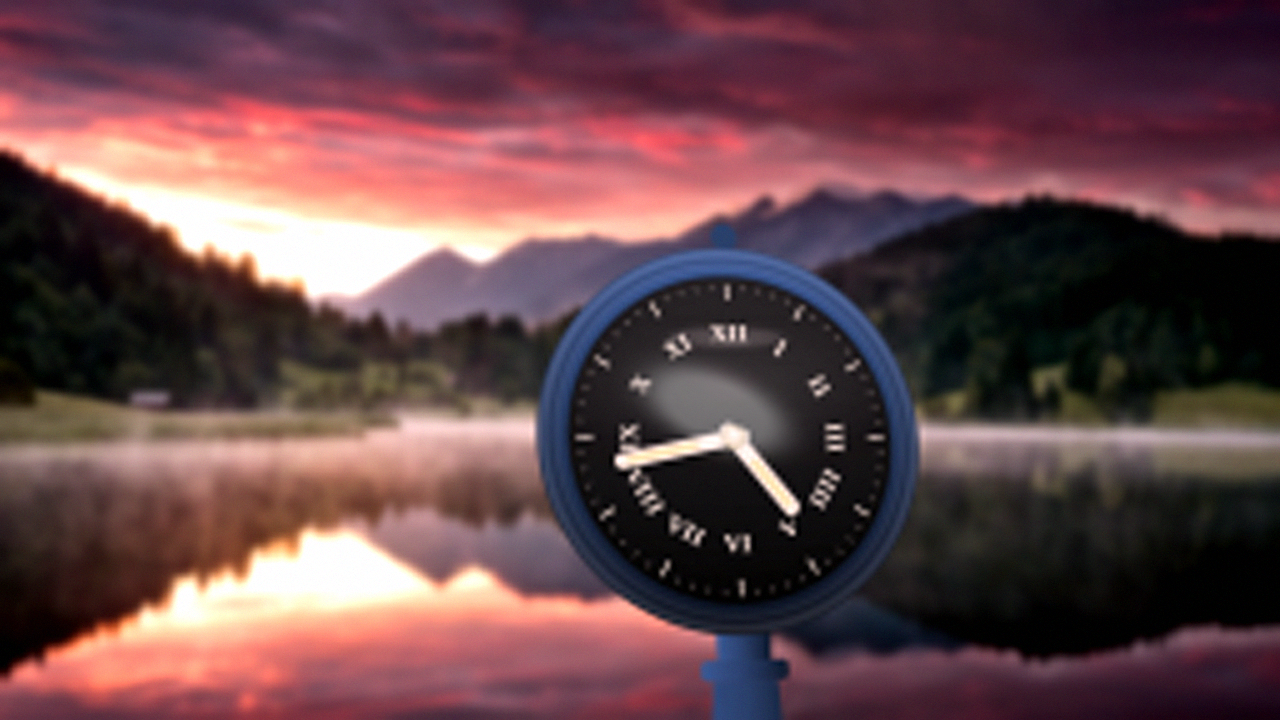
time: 4:43
